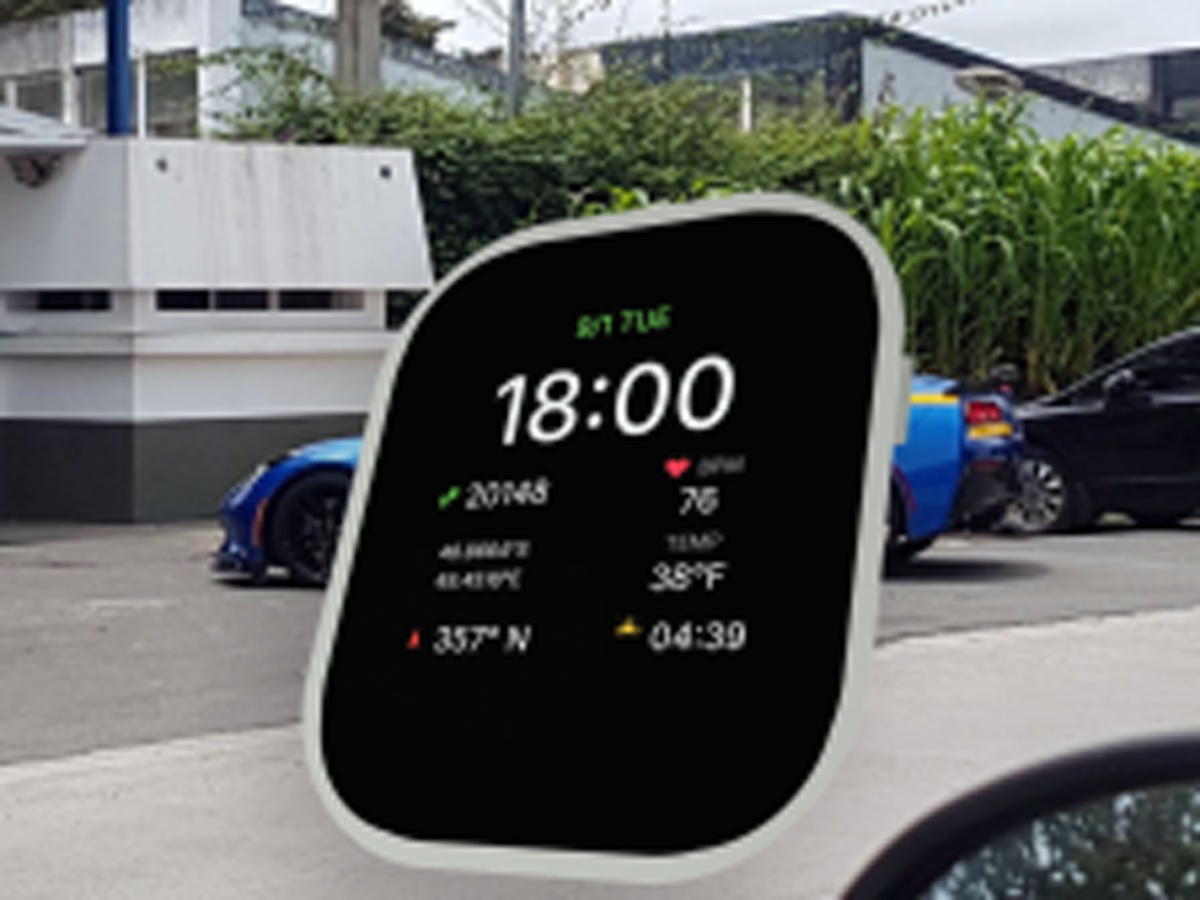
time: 18:00
